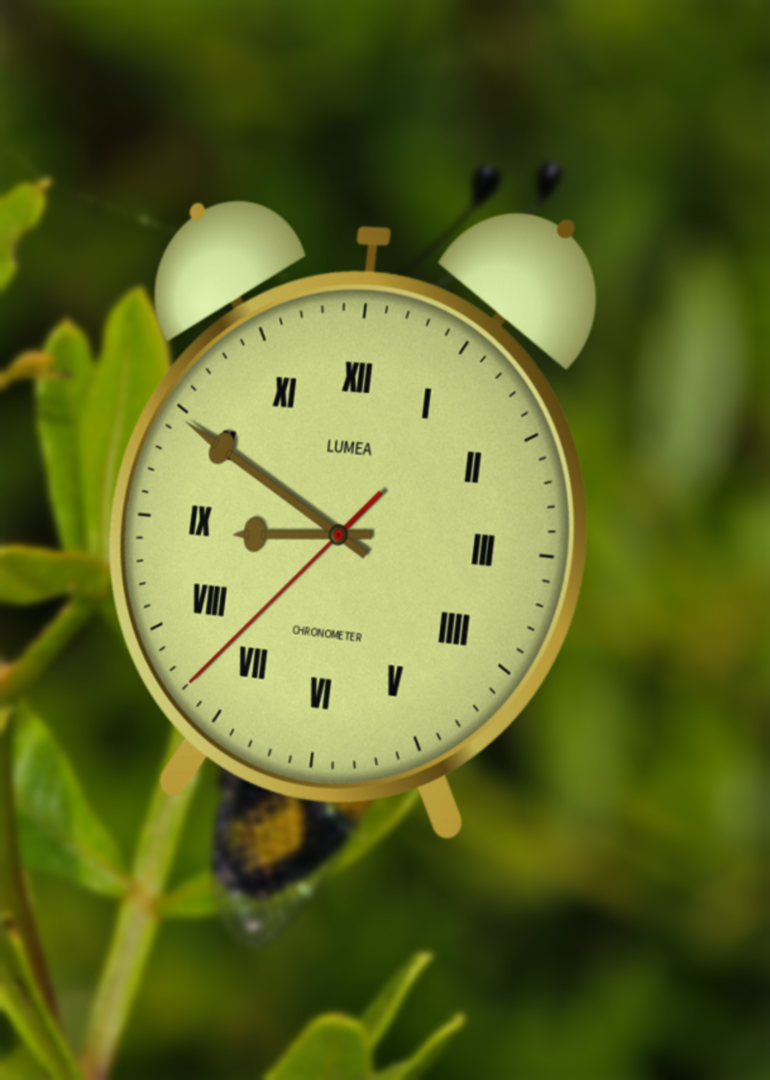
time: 8:49:37
